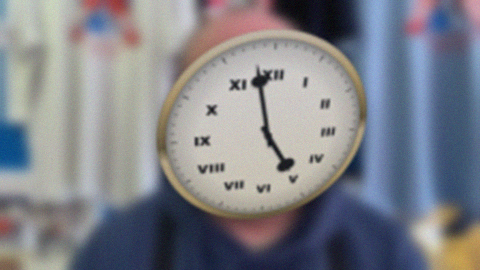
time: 4:58
